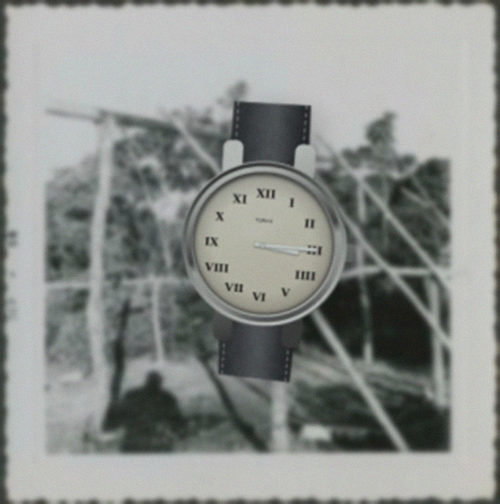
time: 3:15
